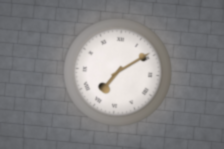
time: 7:09
